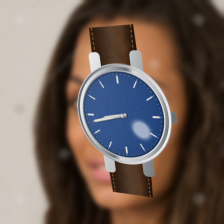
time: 8:43
